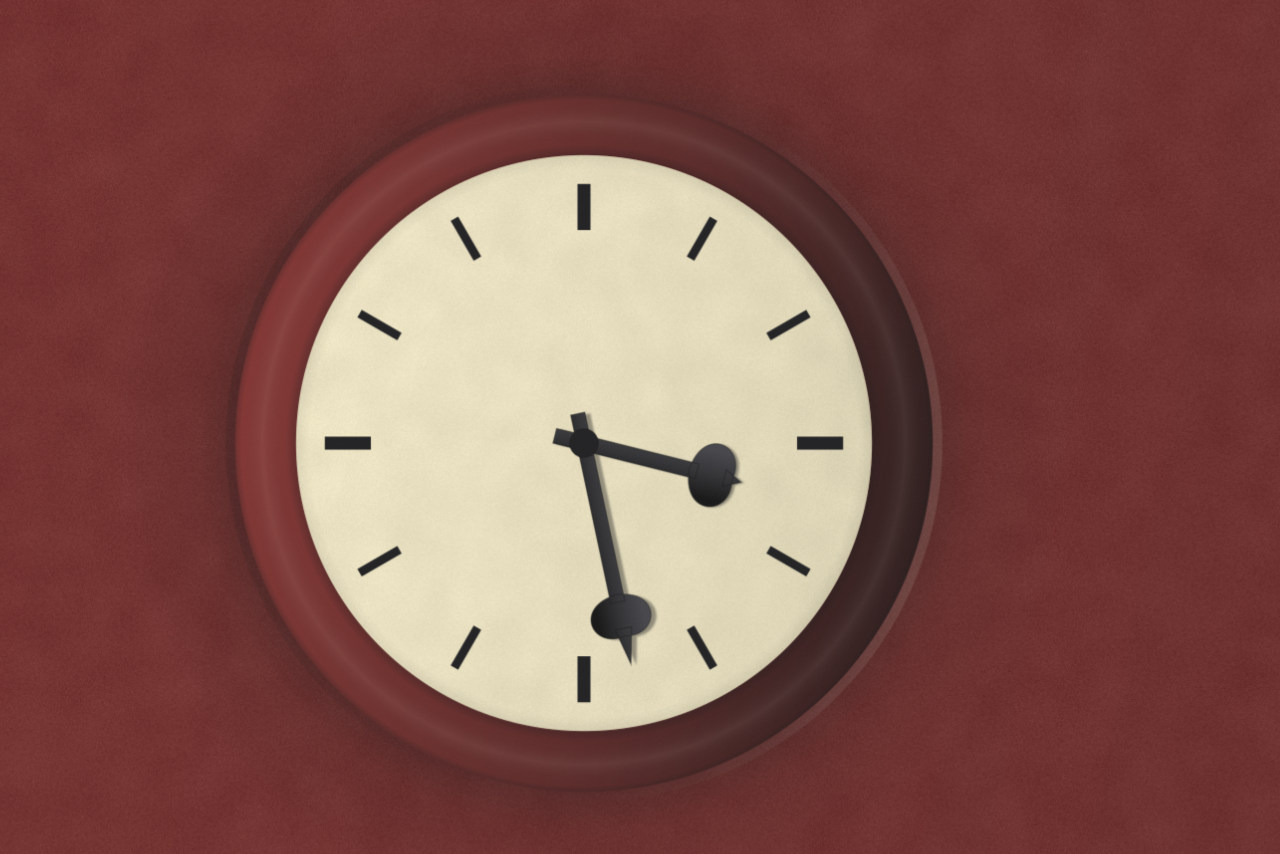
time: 3:28
